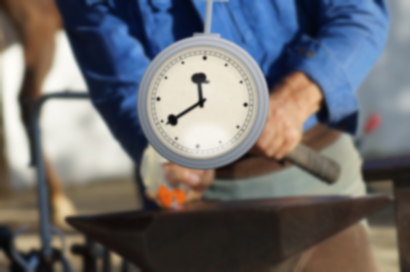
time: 11:39
